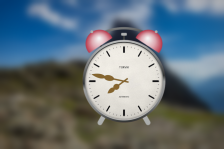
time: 7:47
